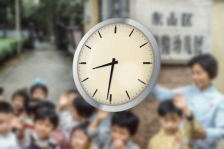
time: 8:31
